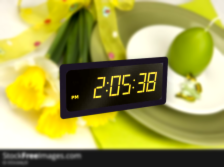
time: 2:05:38
